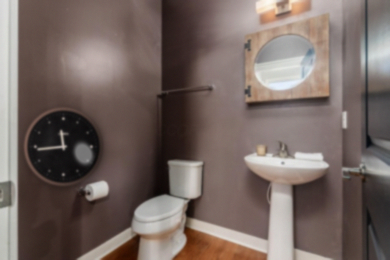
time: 11:44
